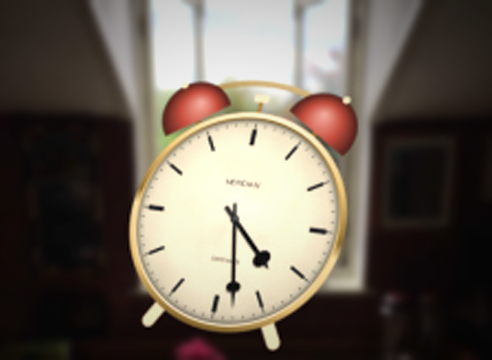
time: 4:28
